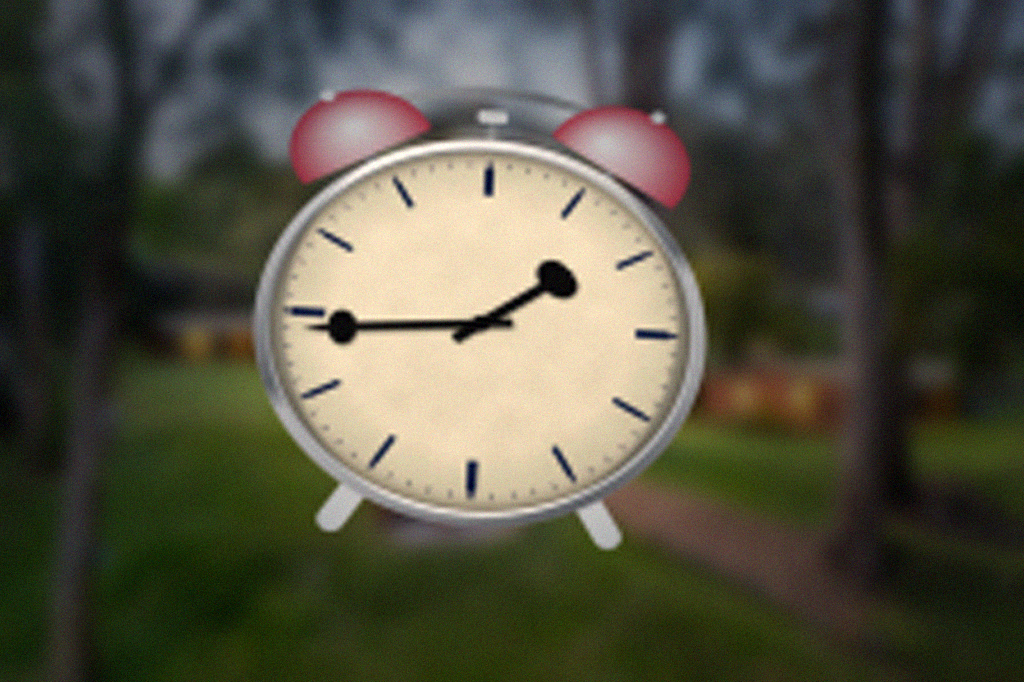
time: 1:44
